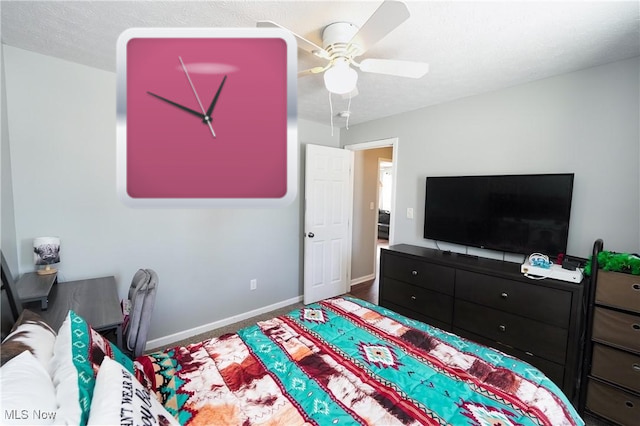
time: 12:48:56
